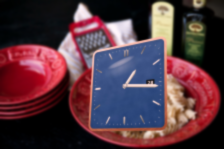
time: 1:16
